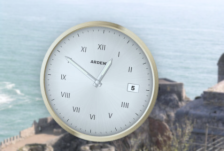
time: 12:50
